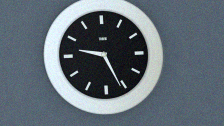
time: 9:26
